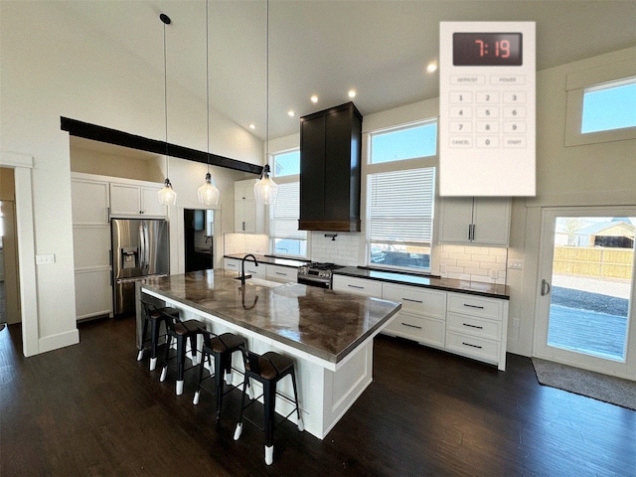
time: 7:19
